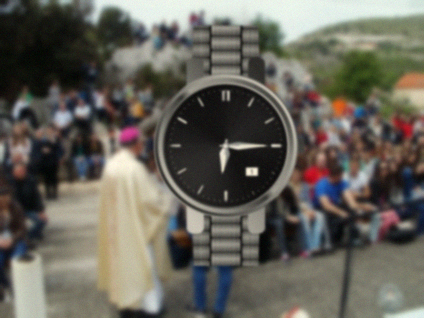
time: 6:15
